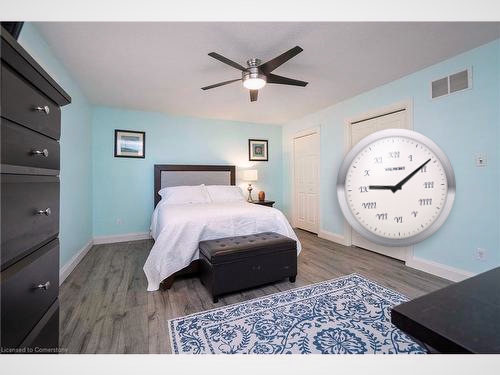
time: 9:09
